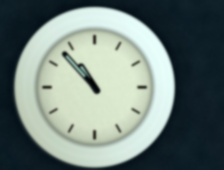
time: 10:53
